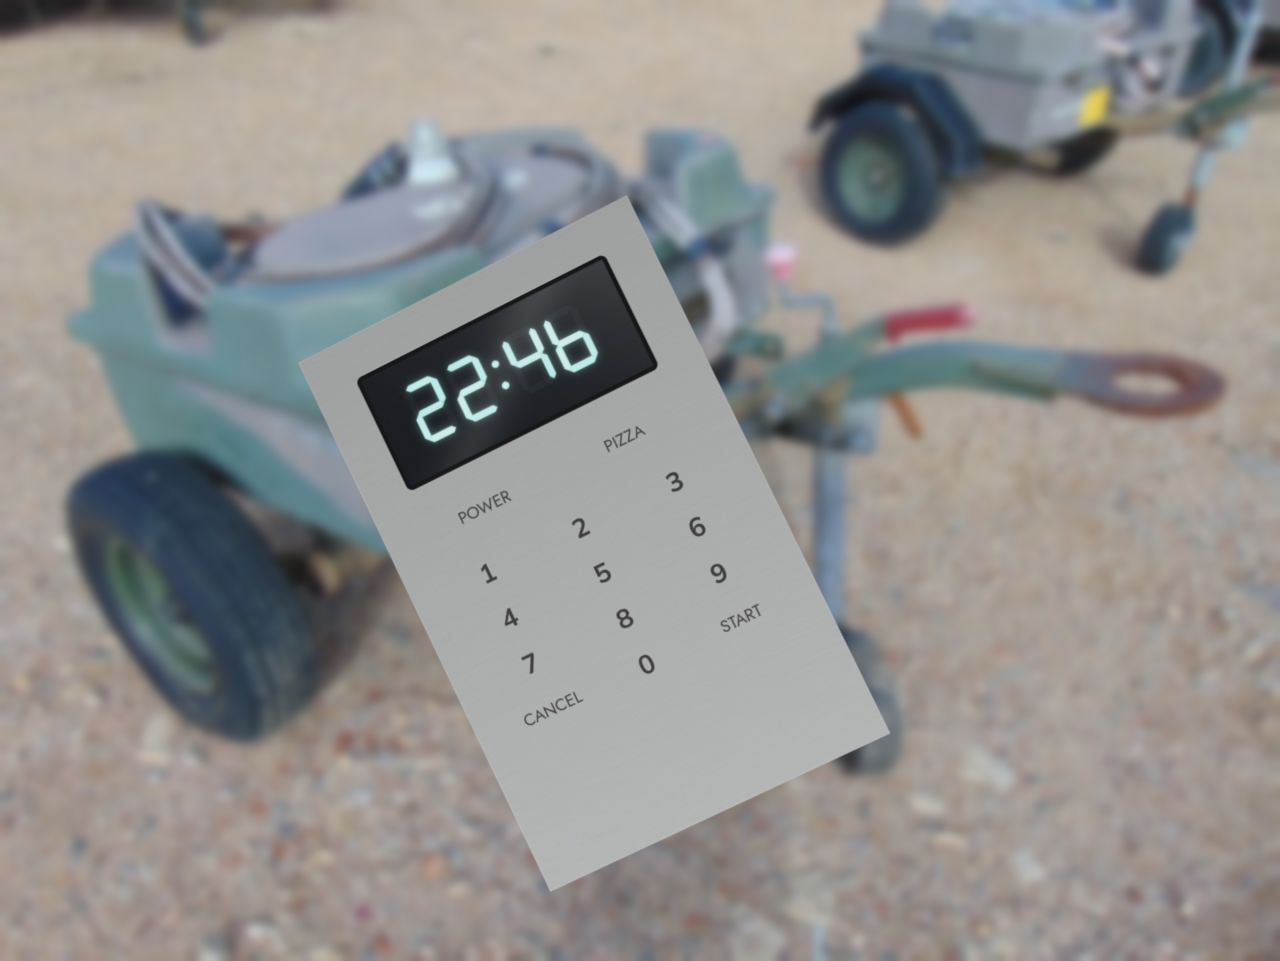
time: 22:46
